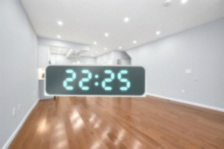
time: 22:25
